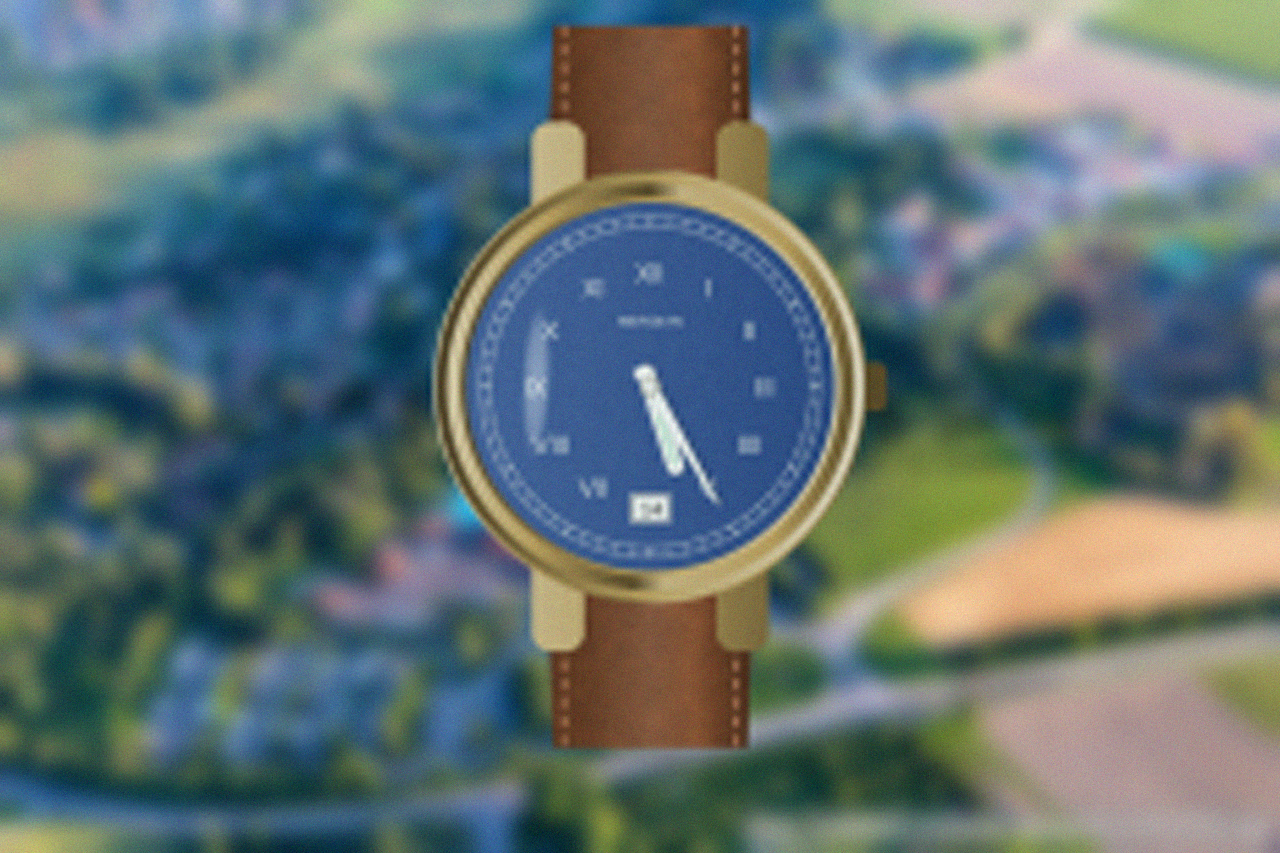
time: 5:25
